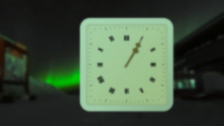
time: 1:05
